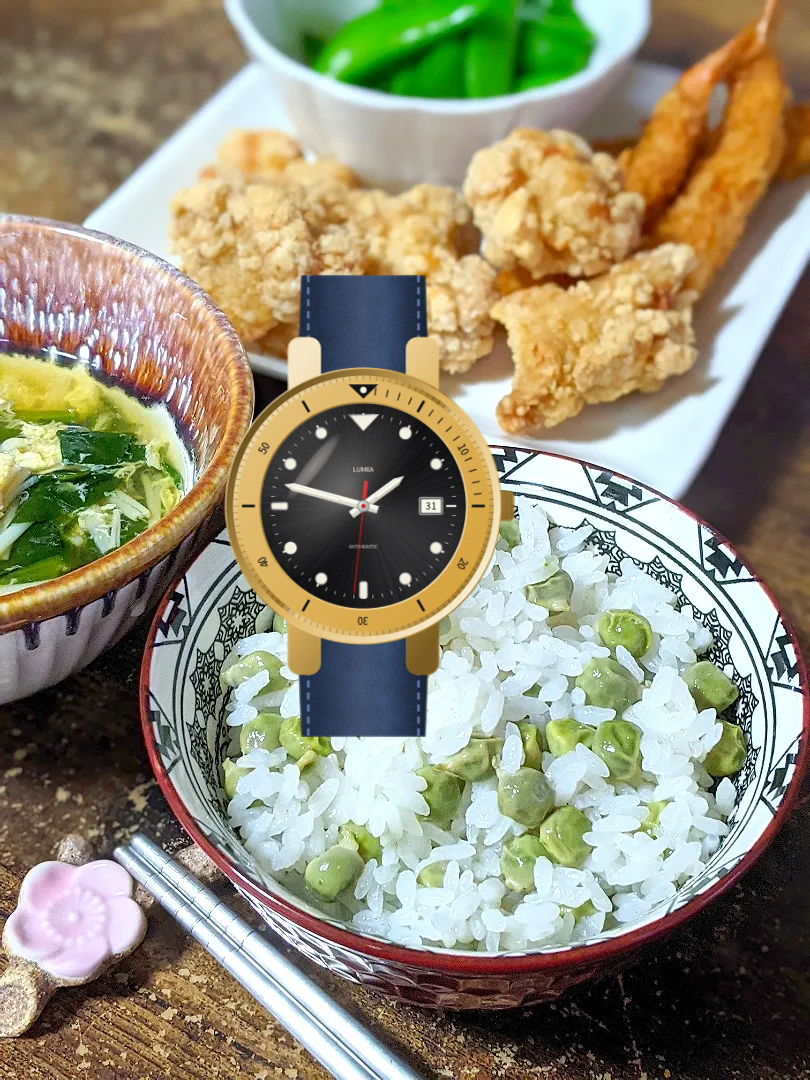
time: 1:47:31
